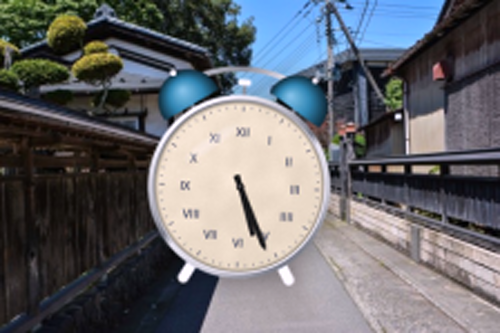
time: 5:26
